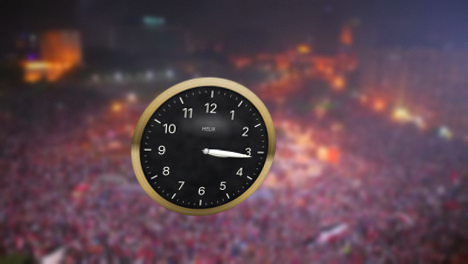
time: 3:16
